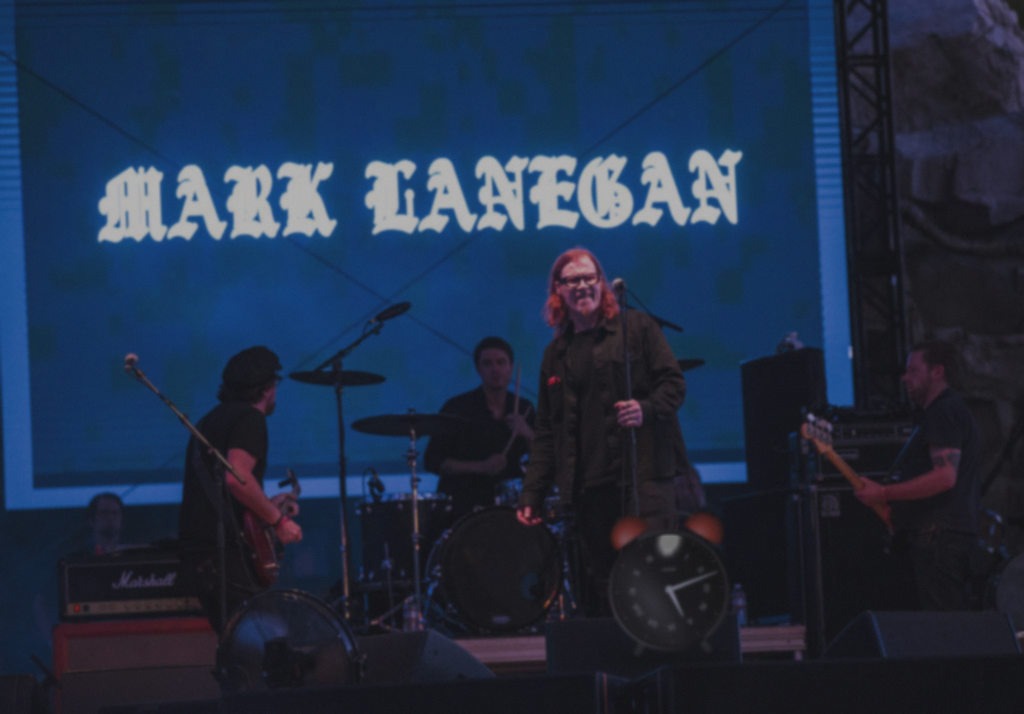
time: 5:12
